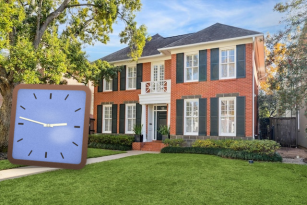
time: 2:47
